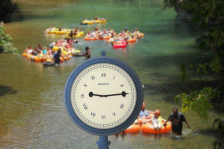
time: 9:14
